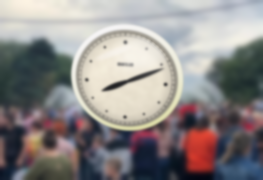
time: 8:11
